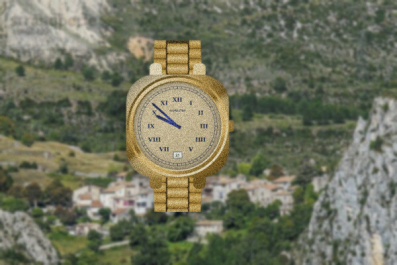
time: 9:52
